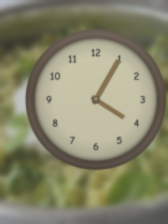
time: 4:05
